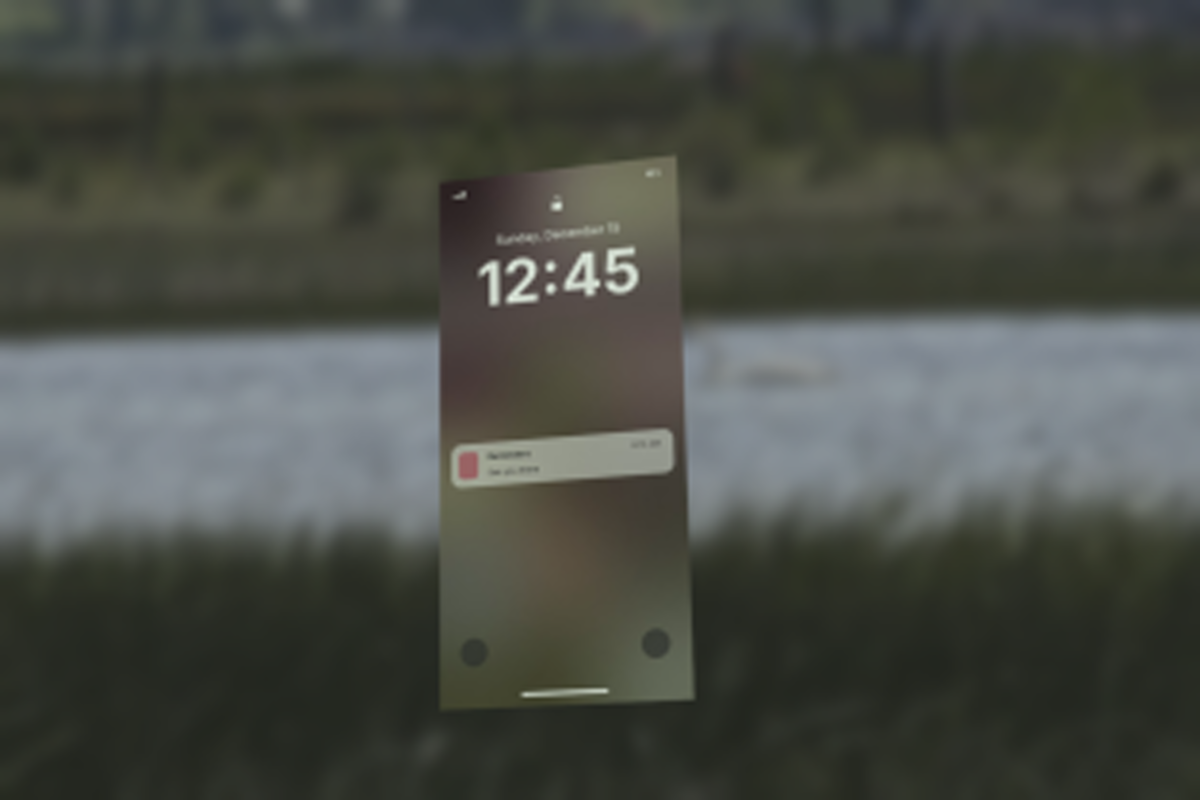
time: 12:45
